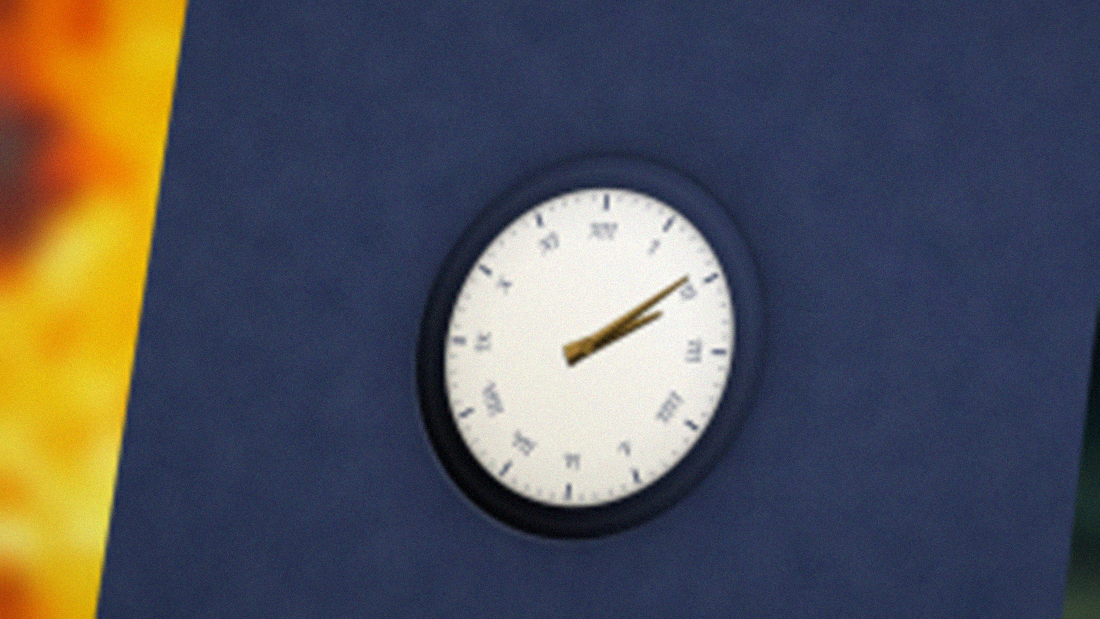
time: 2:09
